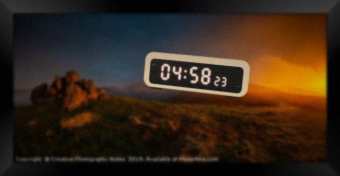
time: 4:58:23
